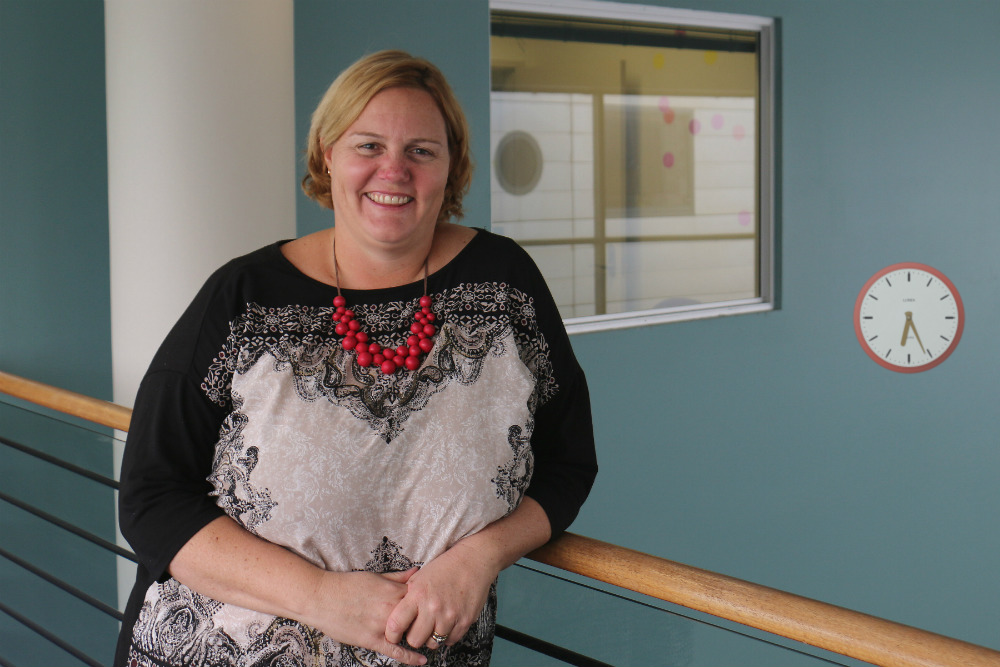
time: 6:26
